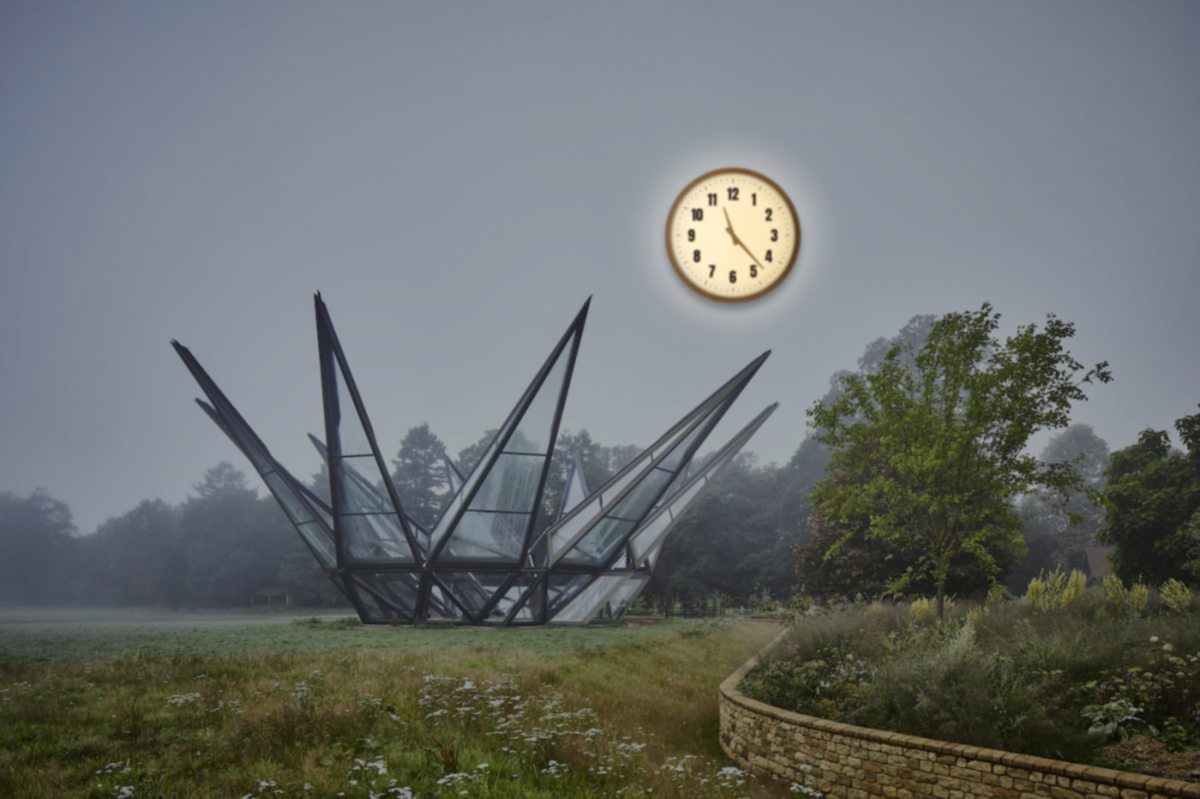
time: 11:23
